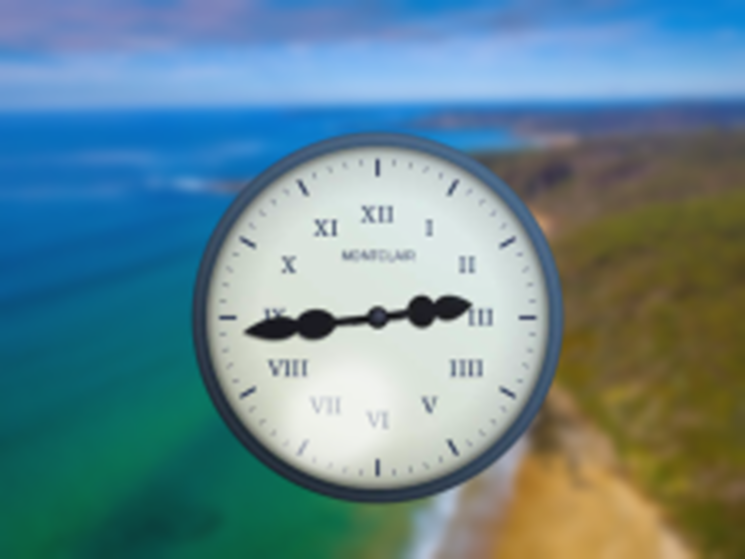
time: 2:44
